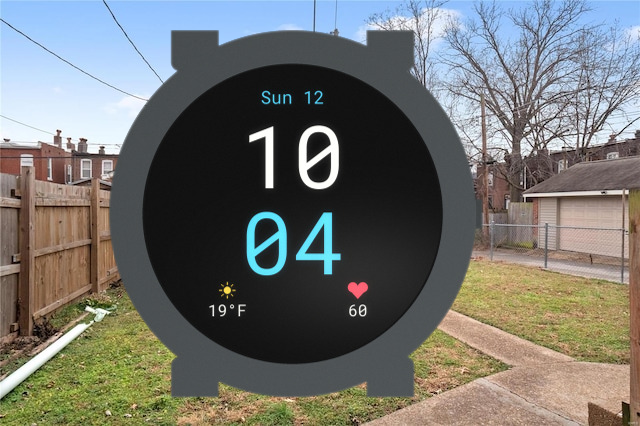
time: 10:04
